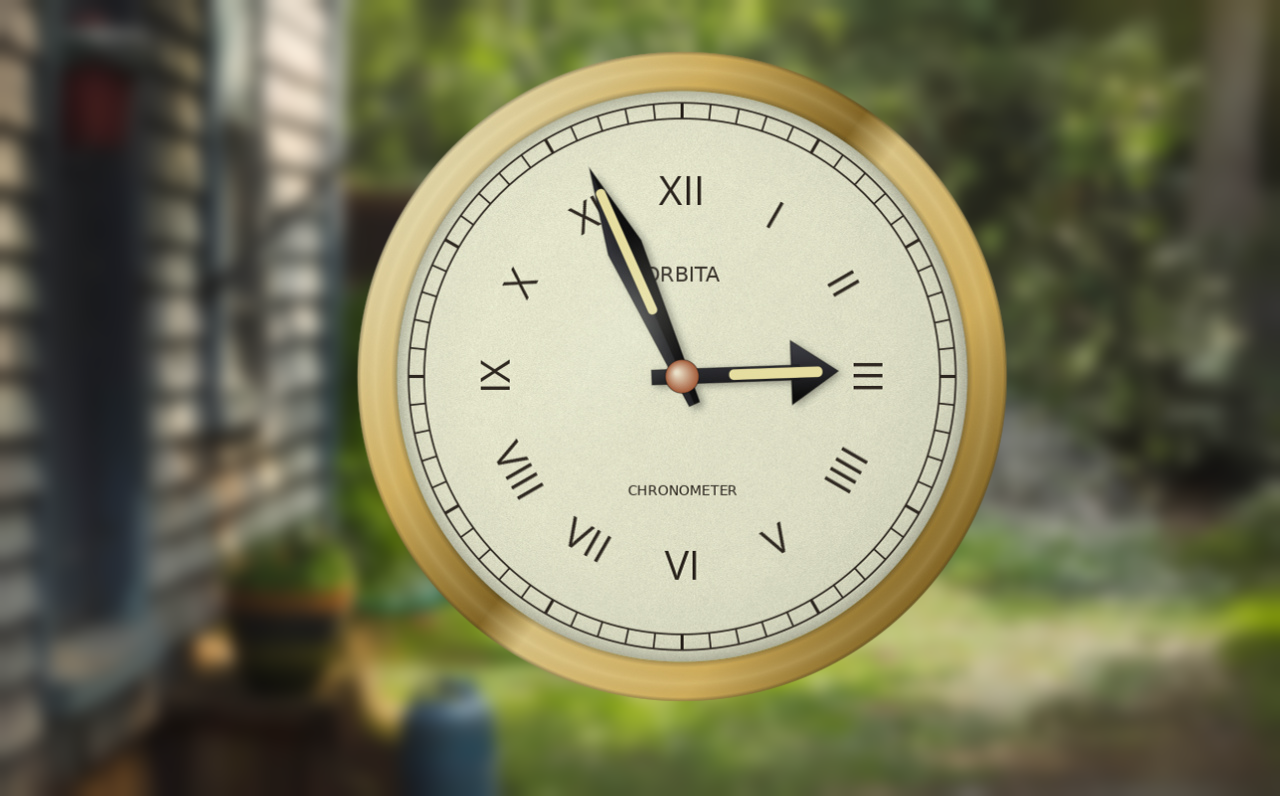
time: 2:56
